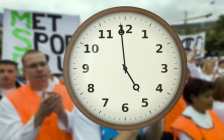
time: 4:59
